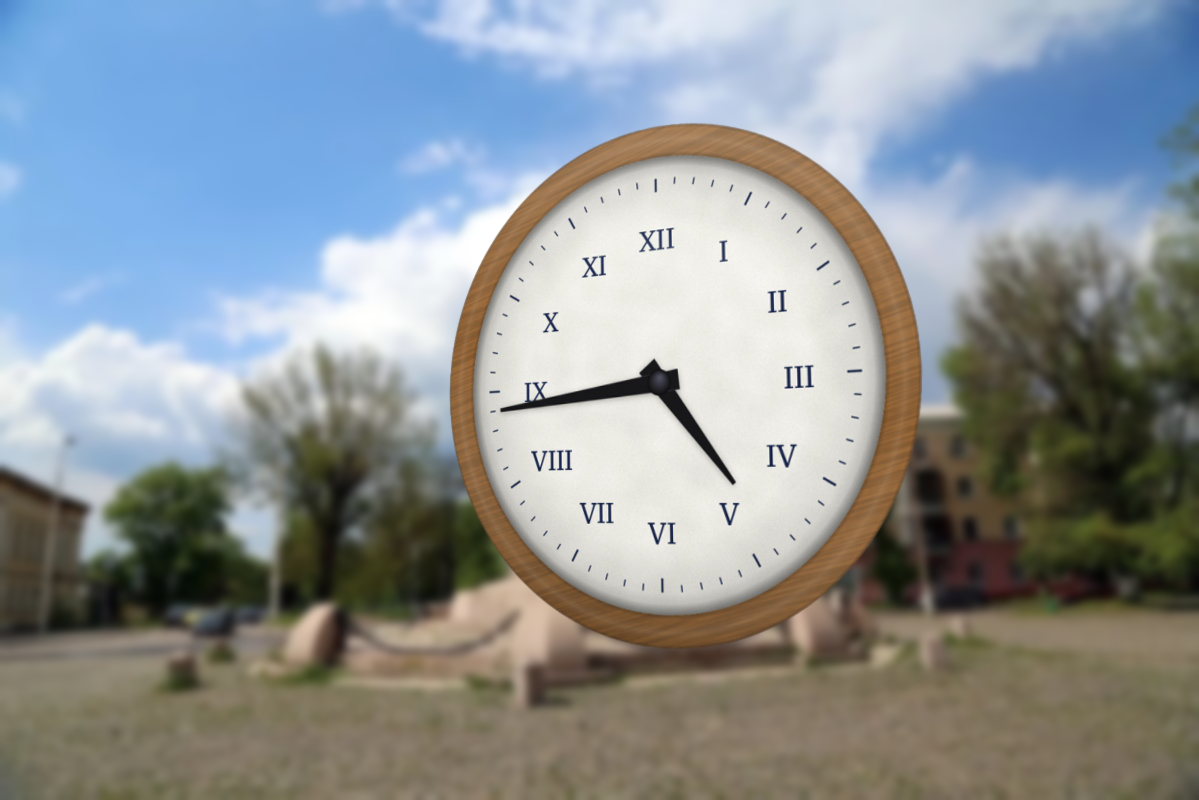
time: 4:44
